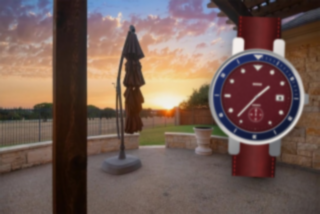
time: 1:37
